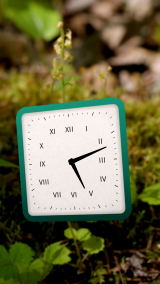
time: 5:12
